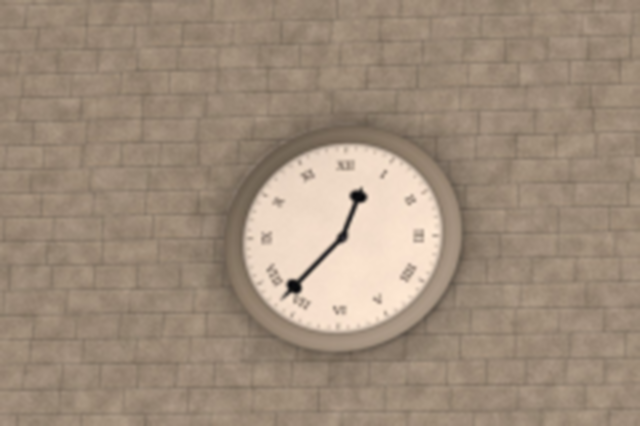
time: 12:37
